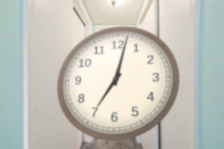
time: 7:02
